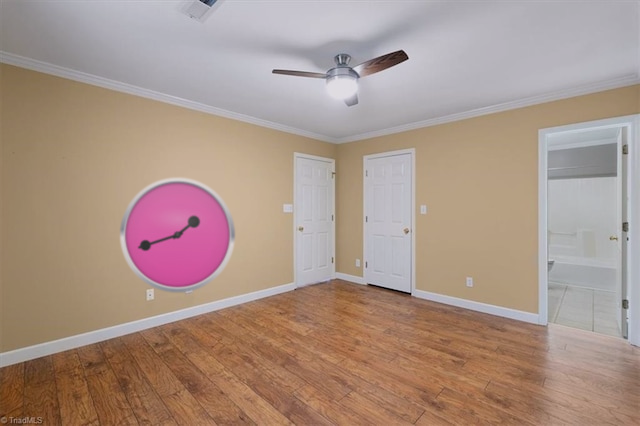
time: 1:42
